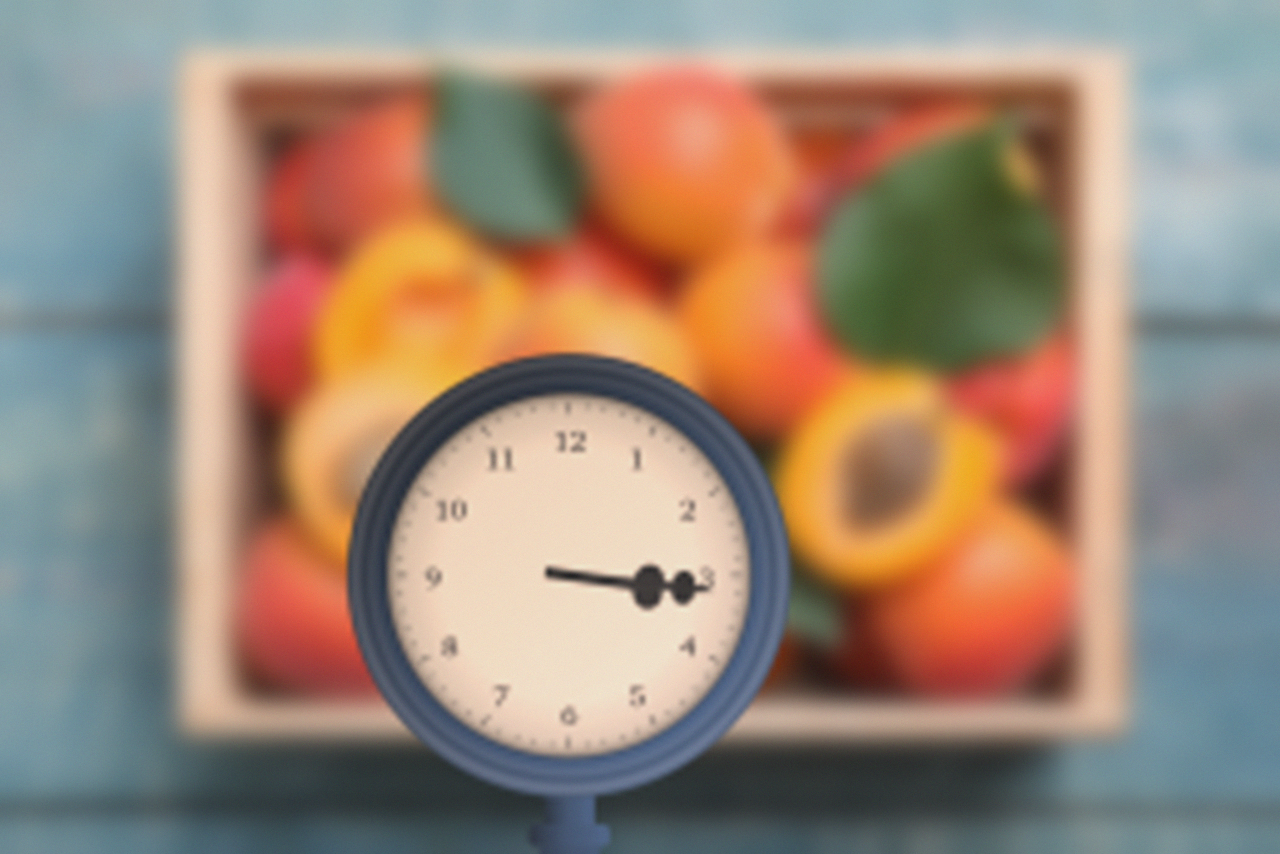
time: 3:16
